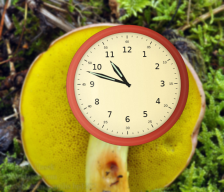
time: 10:48
